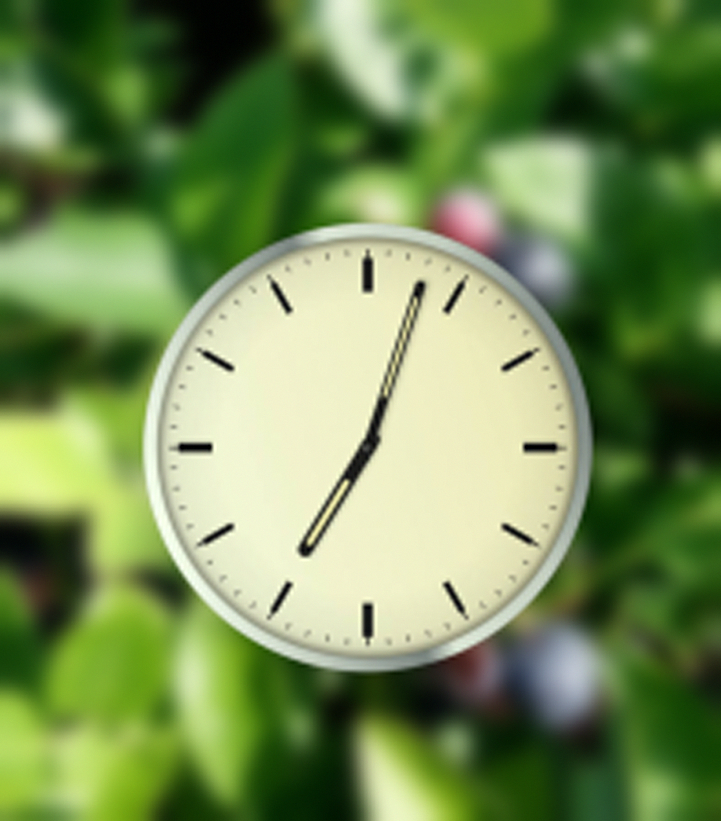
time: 7:03
